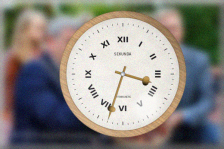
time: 3:33
